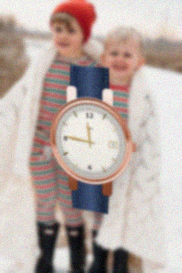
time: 11:46
